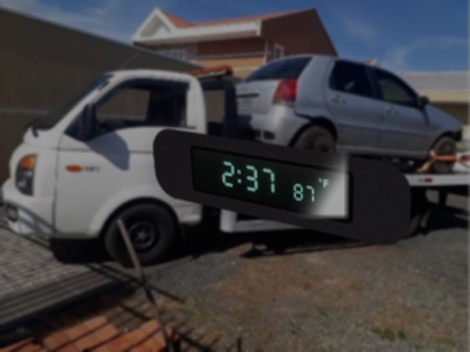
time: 2:37
